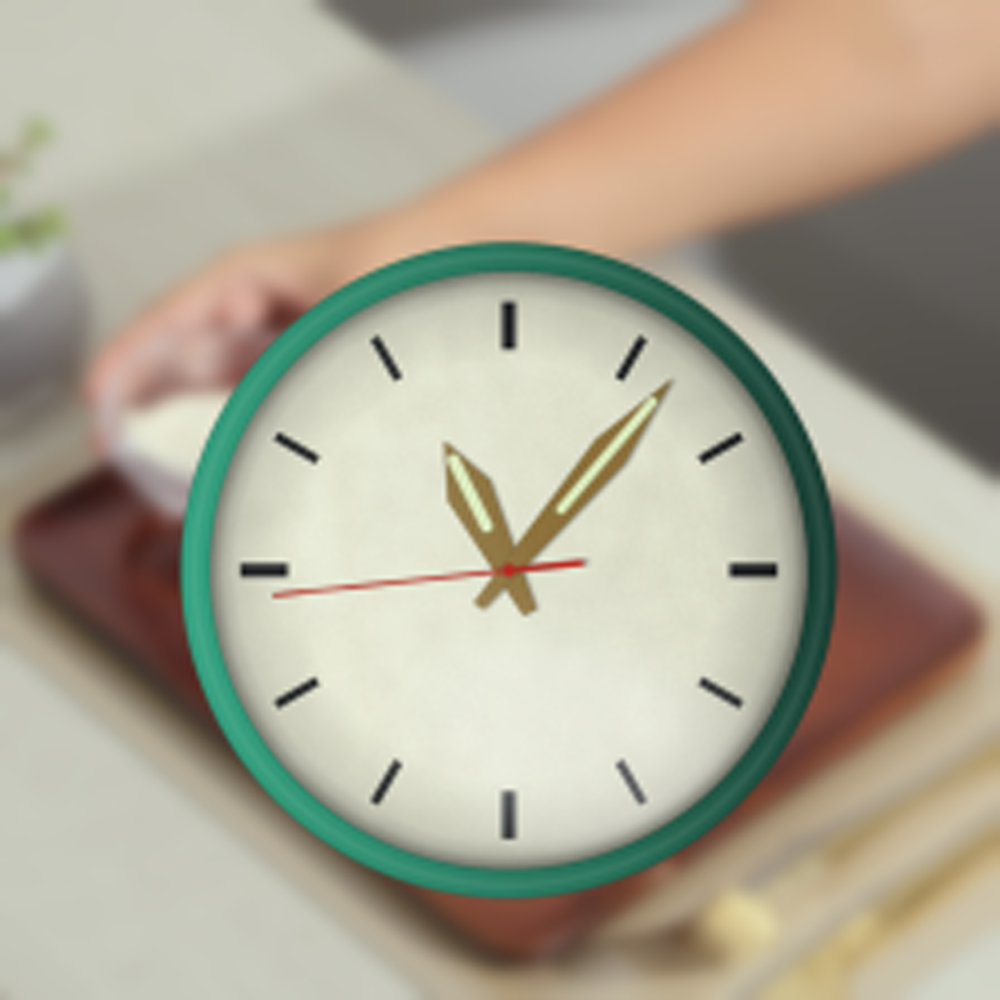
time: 11:06:44
